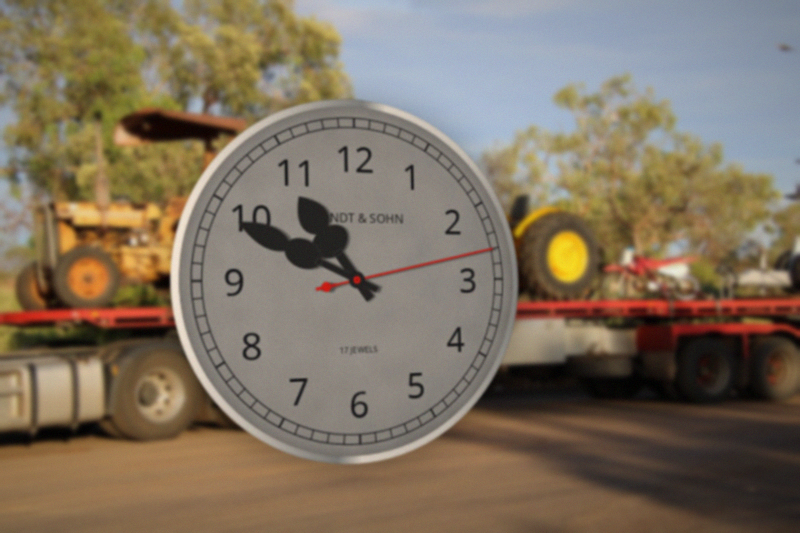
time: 10:49:13
